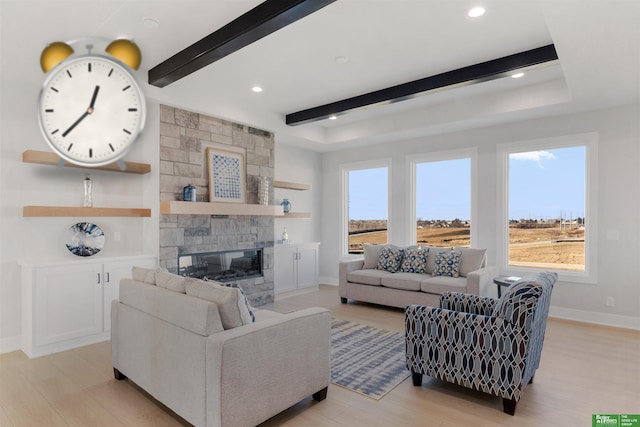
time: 12:38
